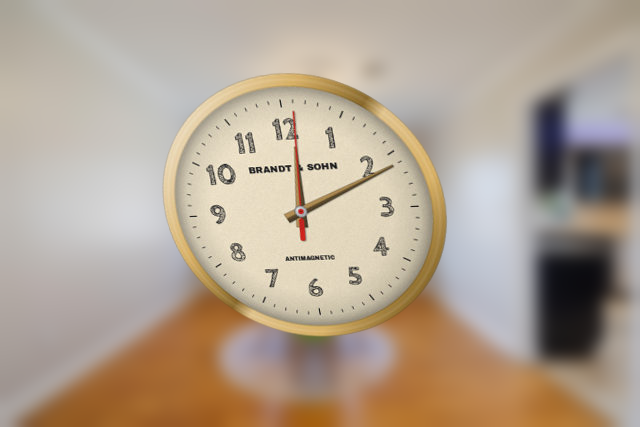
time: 12:11:01
